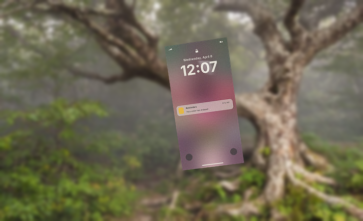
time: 12:07
